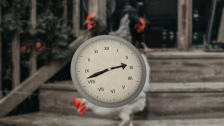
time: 2:42
